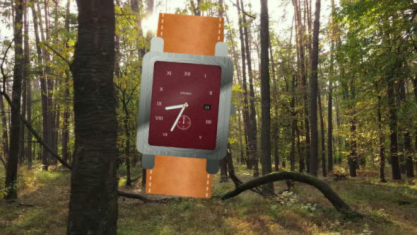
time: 8:34
